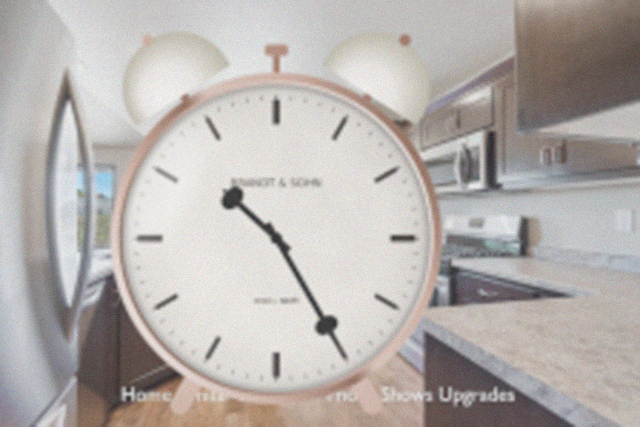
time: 10:25
